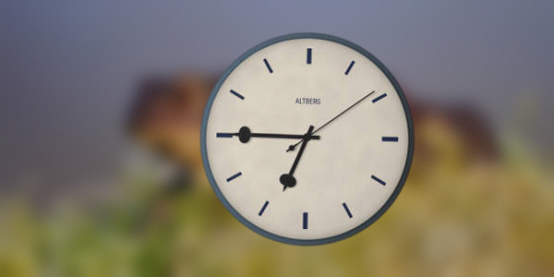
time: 6:45:09
